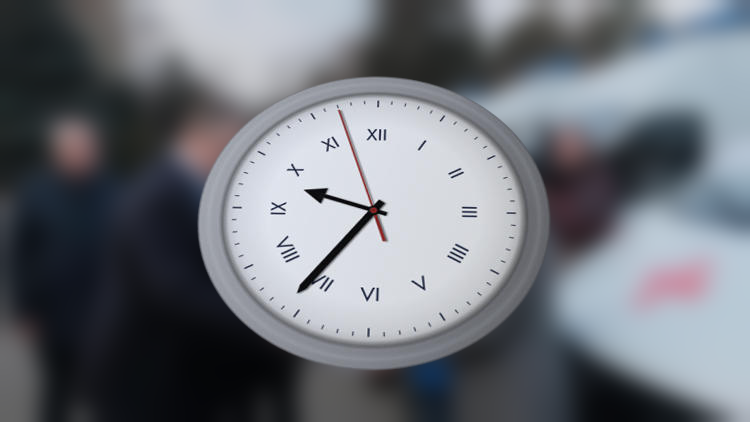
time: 9:35:57
